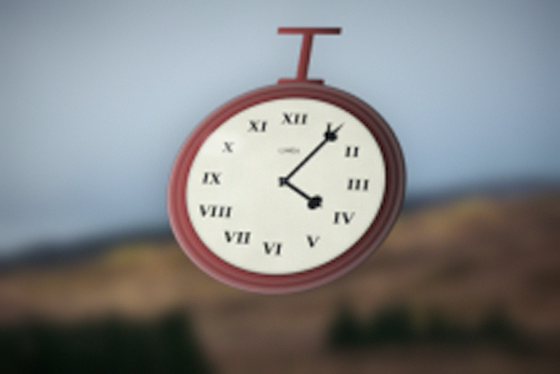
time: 4:06
